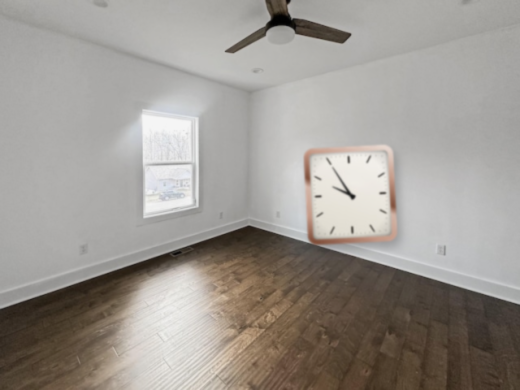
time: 9:55
